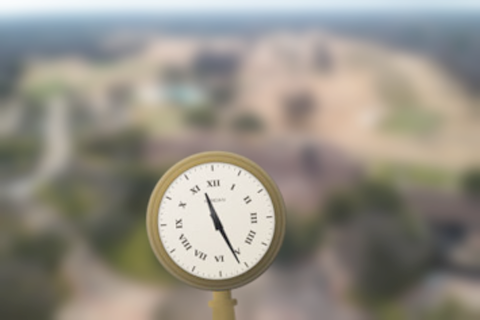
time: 11:26
